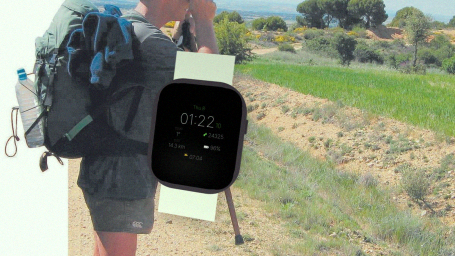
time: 1:22
